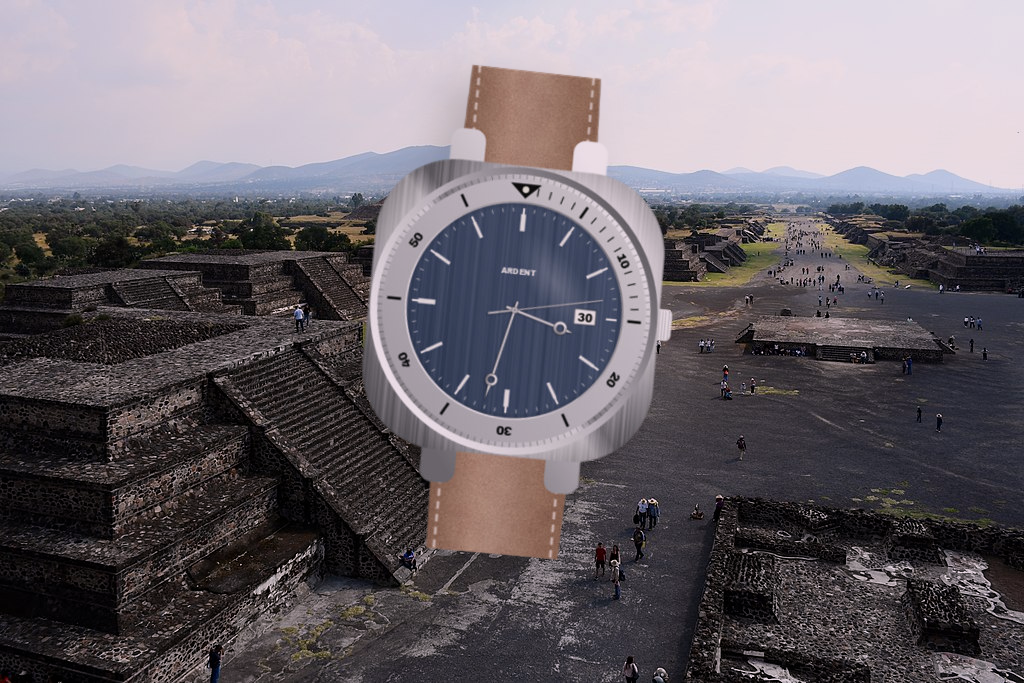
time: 3:32:13
